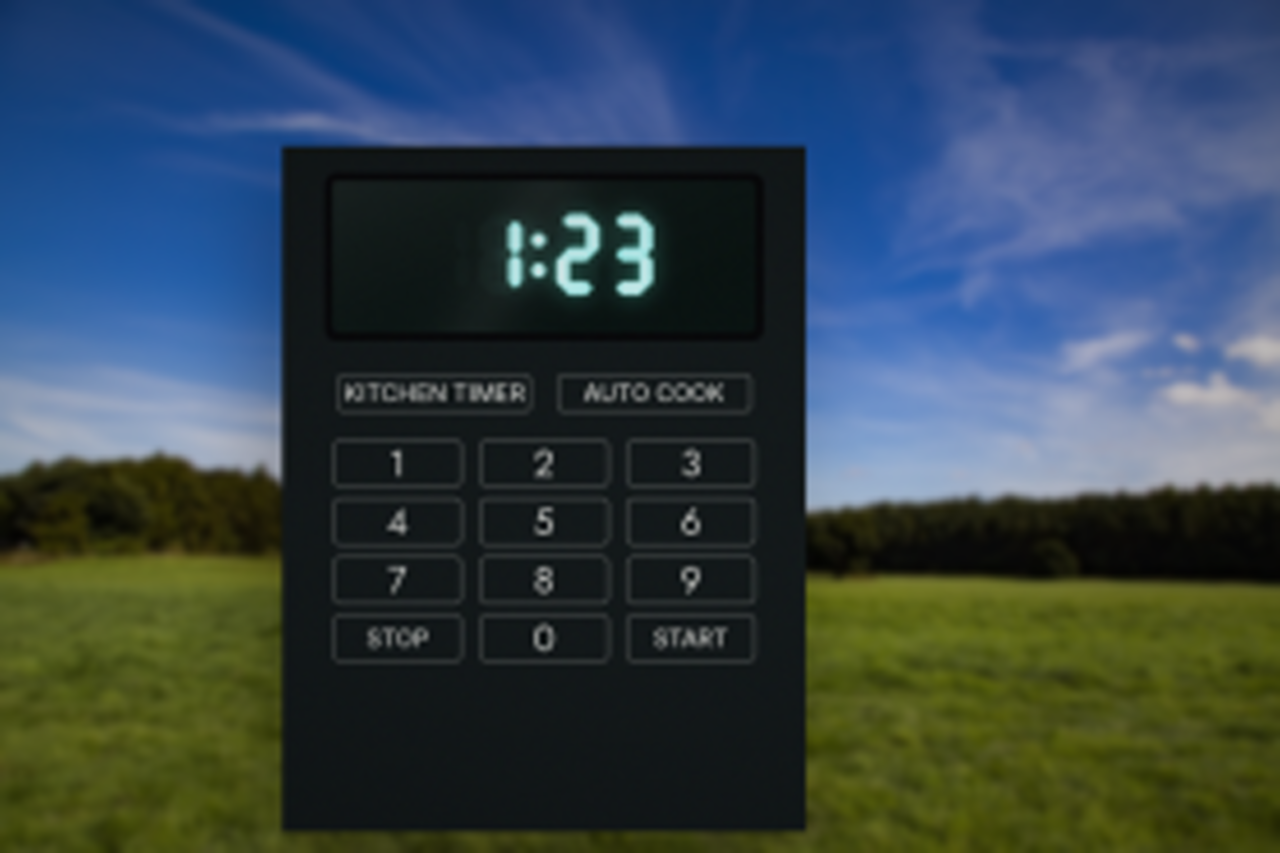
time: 1:23
